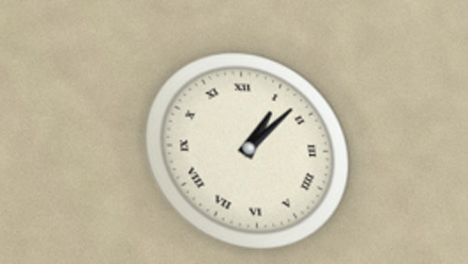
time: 1:08
